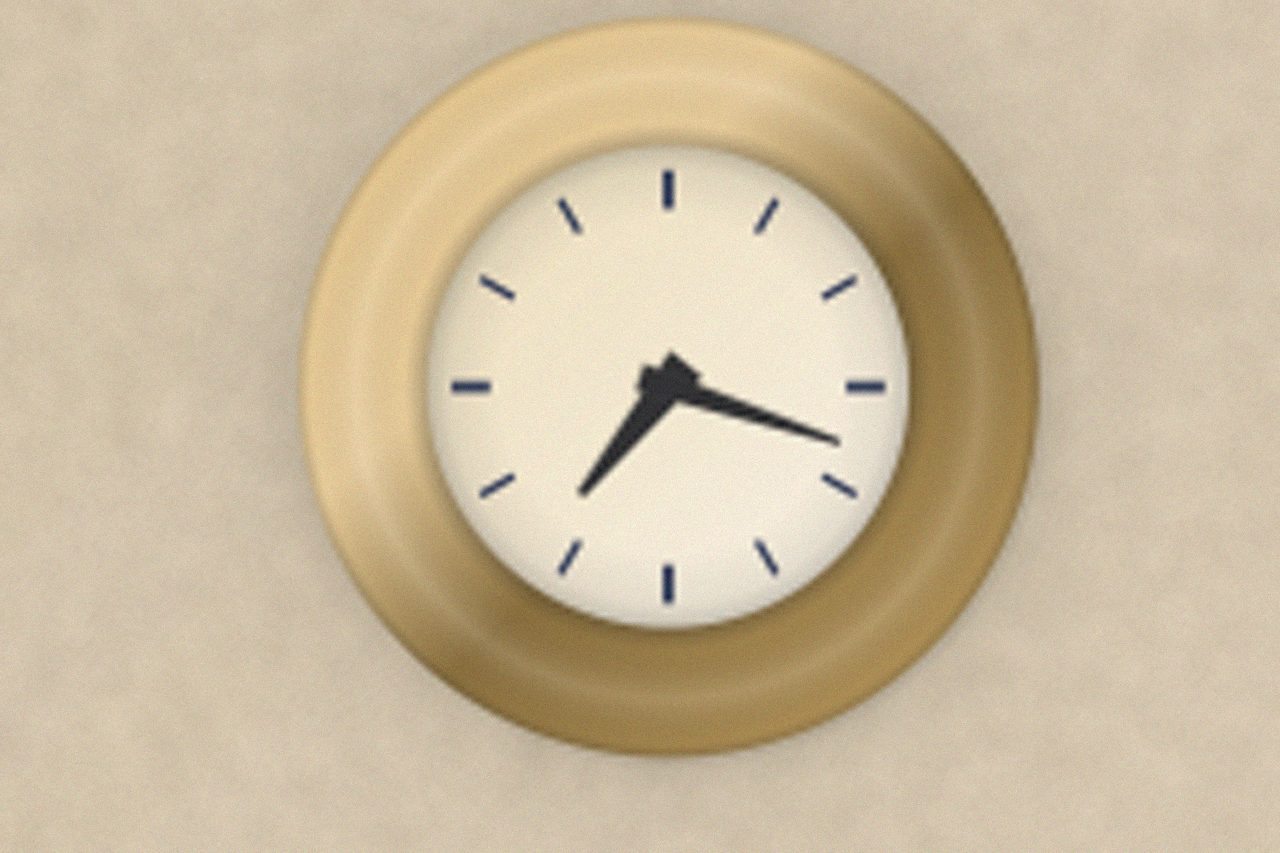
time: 7:18
